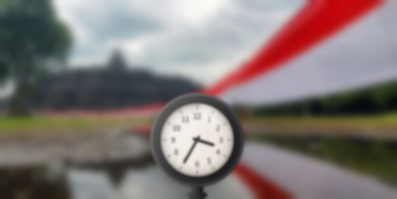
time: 3:35
